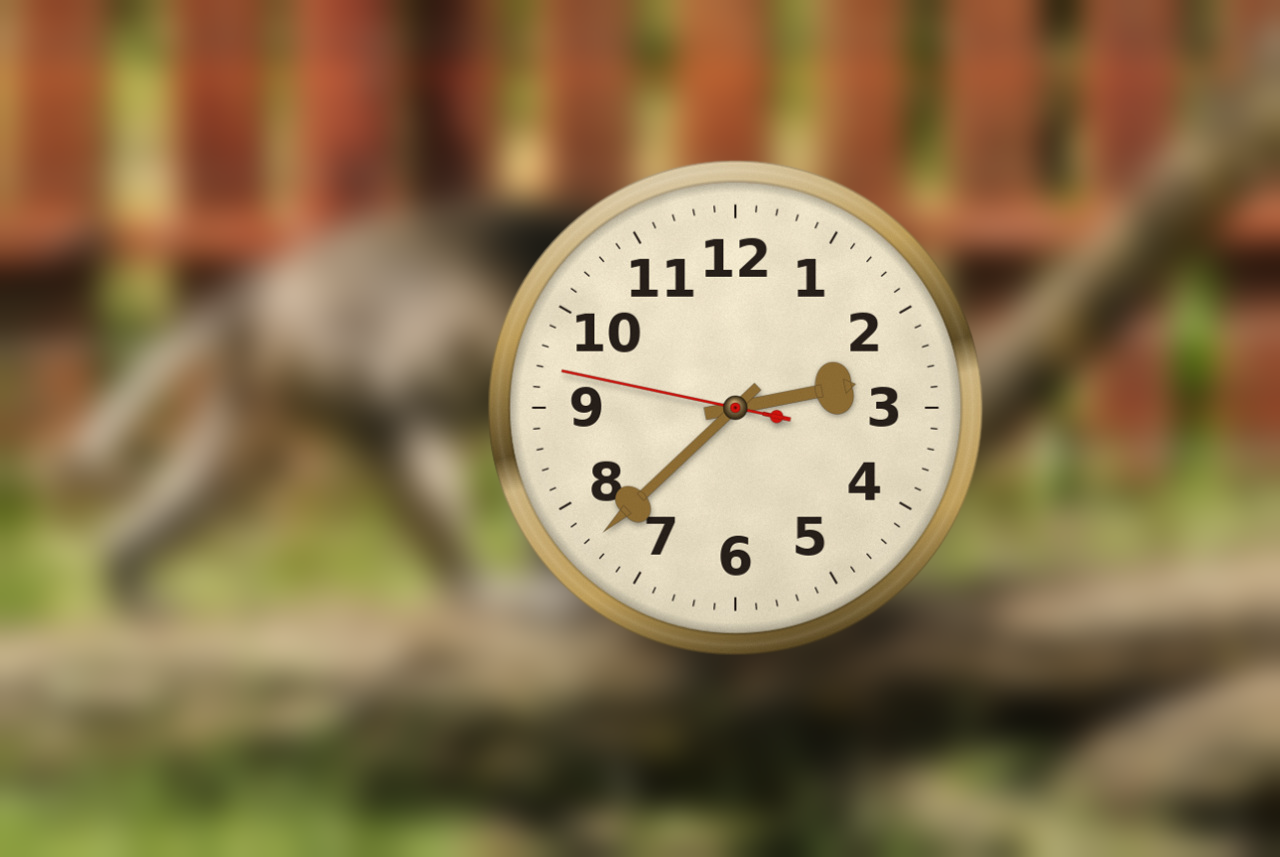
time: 2:37:47
